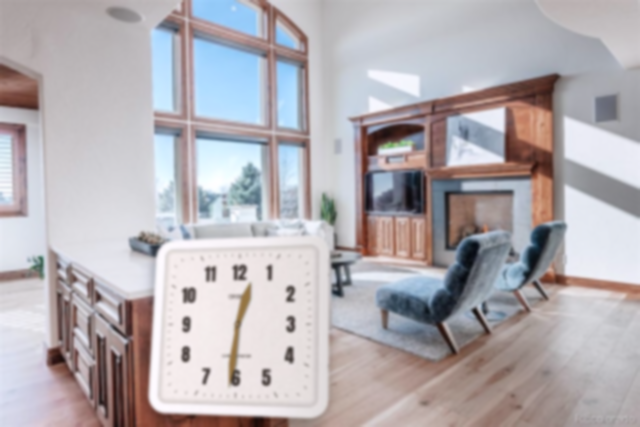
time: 12:31
